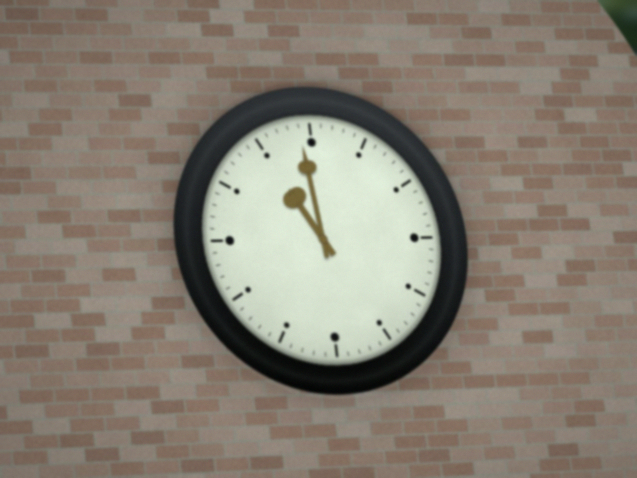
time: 10:59
